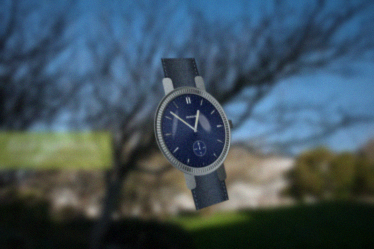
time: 12:52
